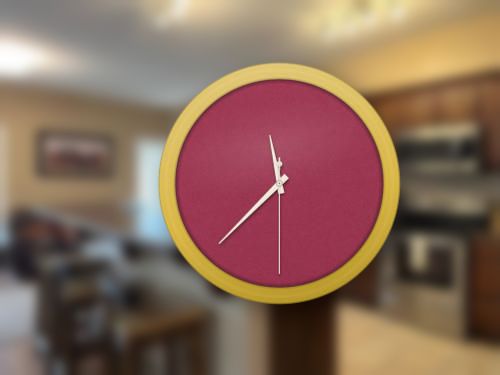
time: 11:37:30
